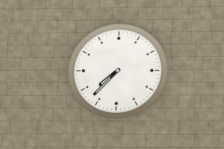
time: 7:37
